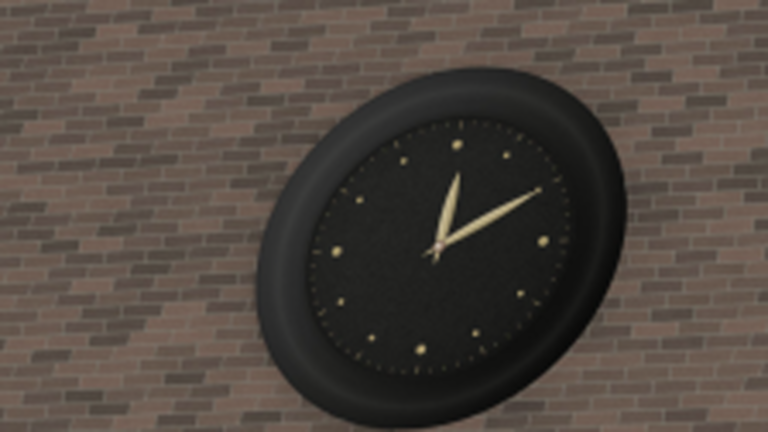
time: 12:10
